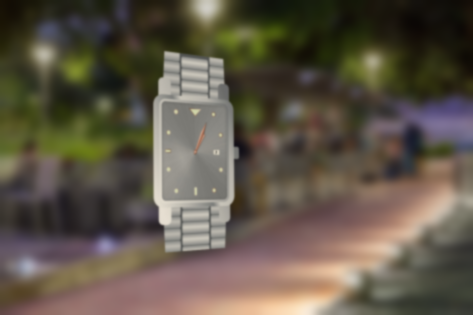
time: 1:04
